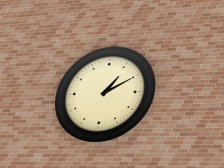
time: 1:10
